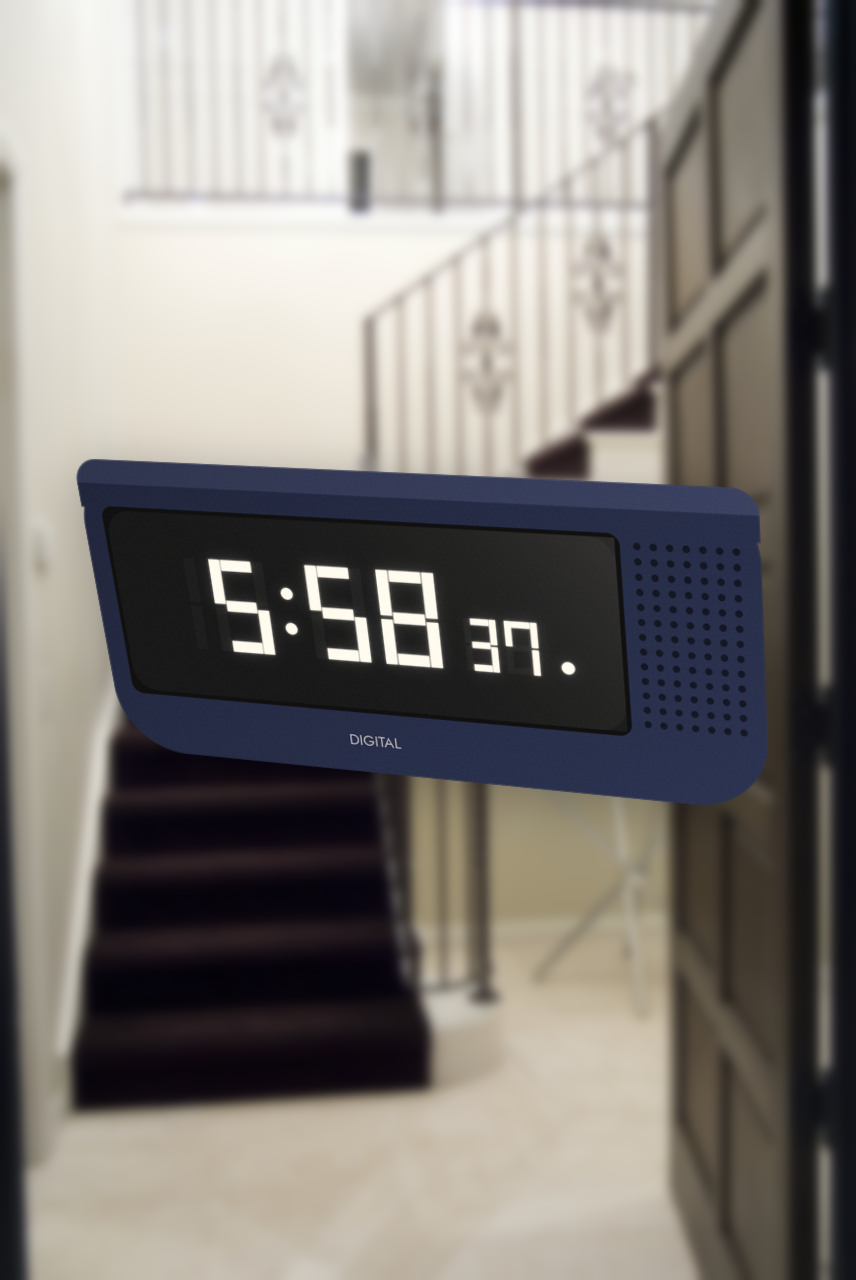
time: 5:58:37
